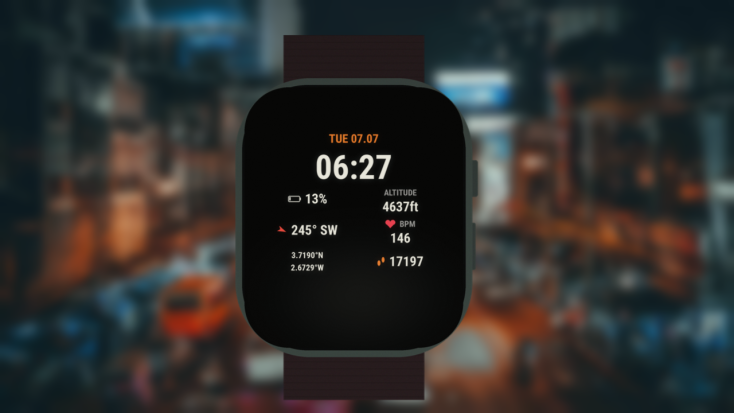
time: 6:27
